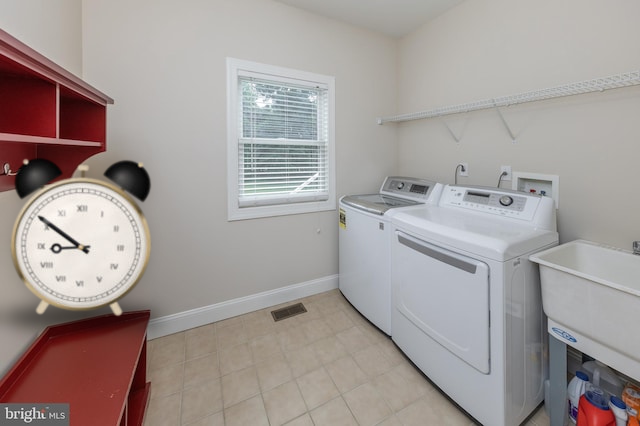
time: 8:51
